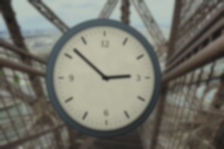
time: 2:52
